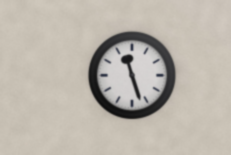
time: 11:27
